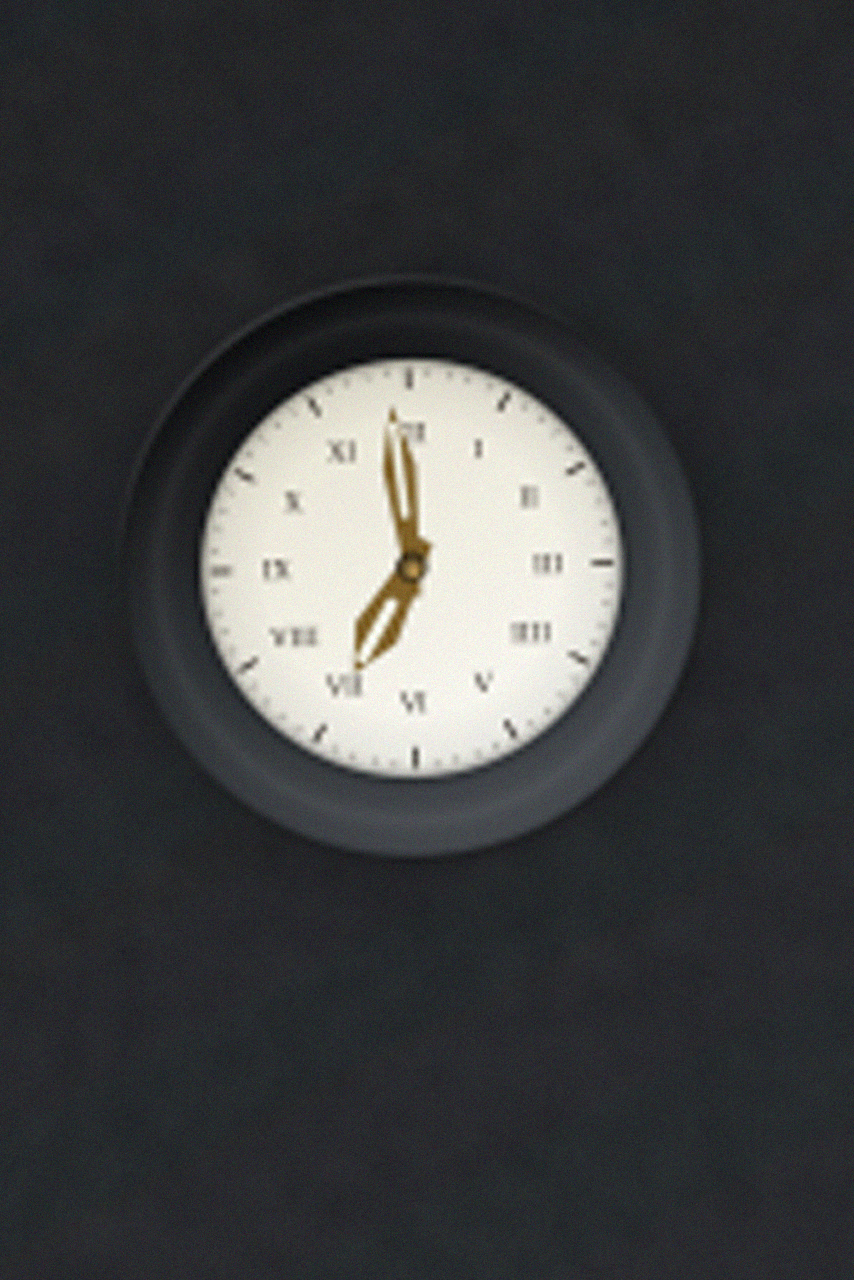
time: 6:59
